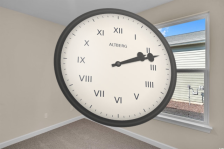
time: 2:12
